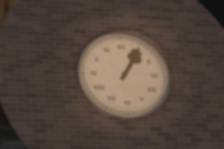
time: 1:05
